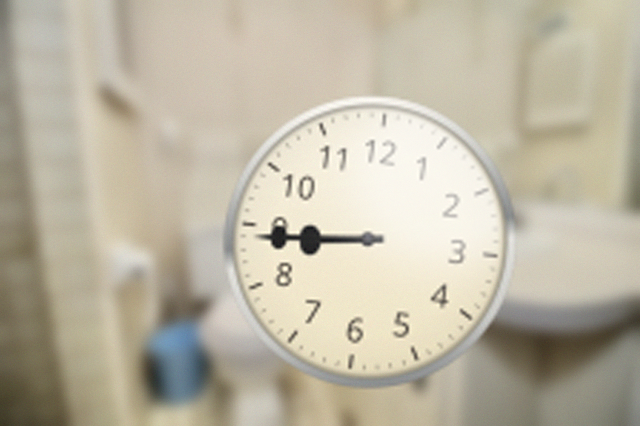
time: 8:44
